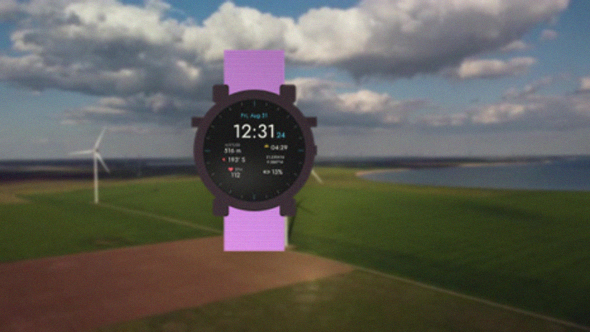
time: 12:31
